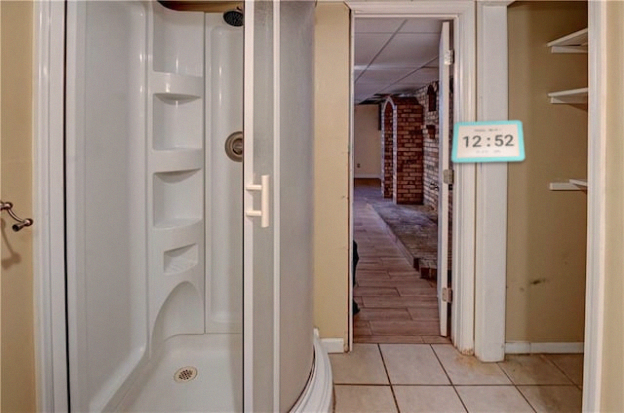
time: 12:52
